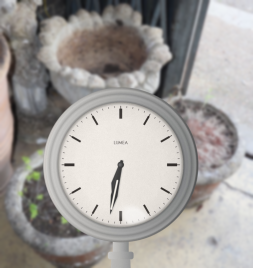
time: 6:32
